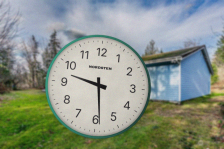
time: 9:29
